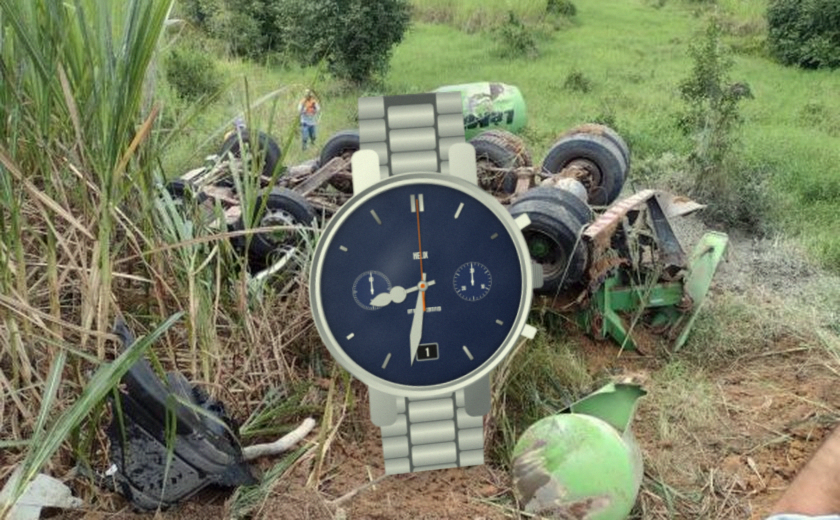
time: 8:32
